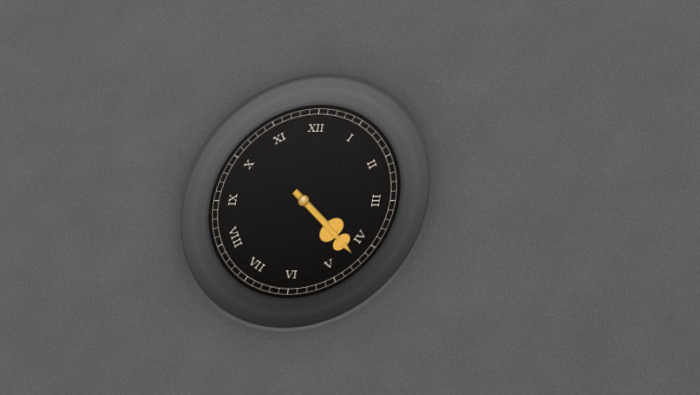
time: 4:22
